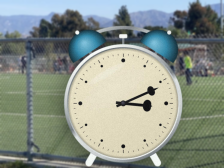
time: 3:11
